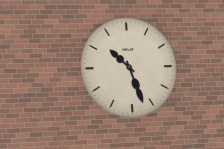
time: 10:27
